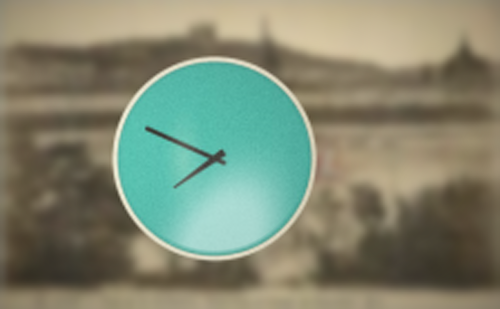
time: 7:49
